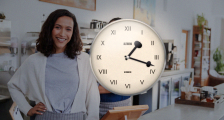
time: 1:18
